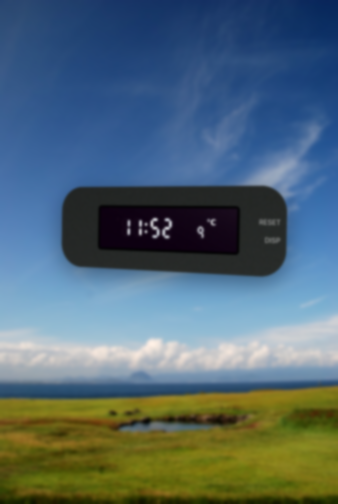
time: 11:52
